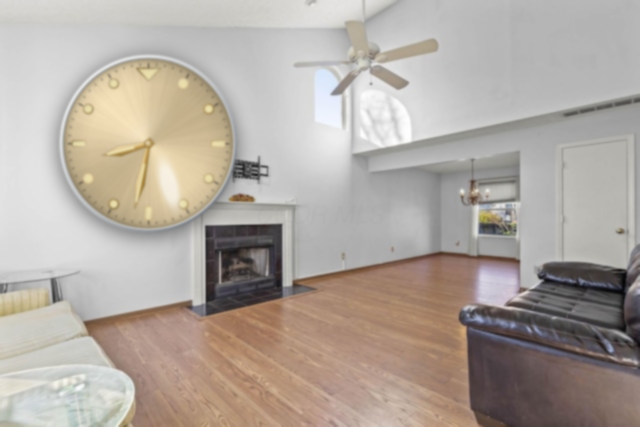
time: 8:32
